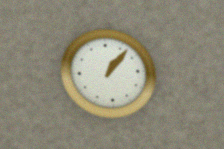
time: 1:07
